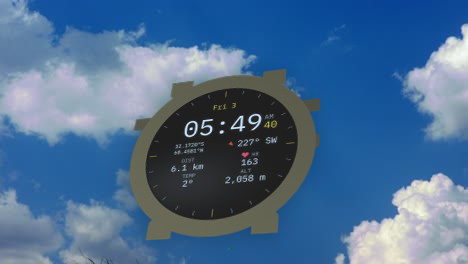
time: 5:49:40
